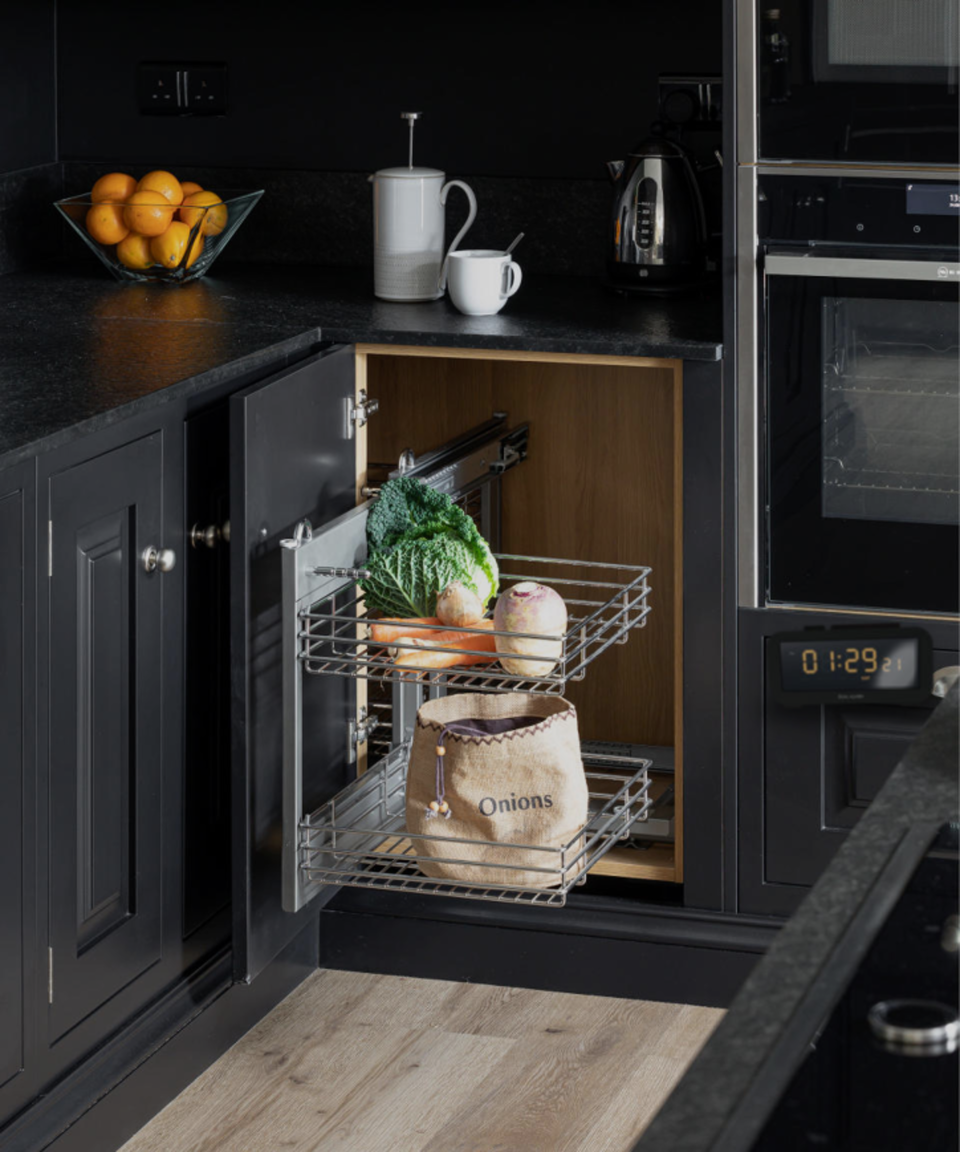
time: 1:29:21
